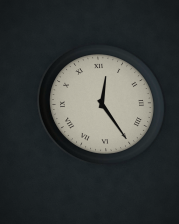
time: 12:25
